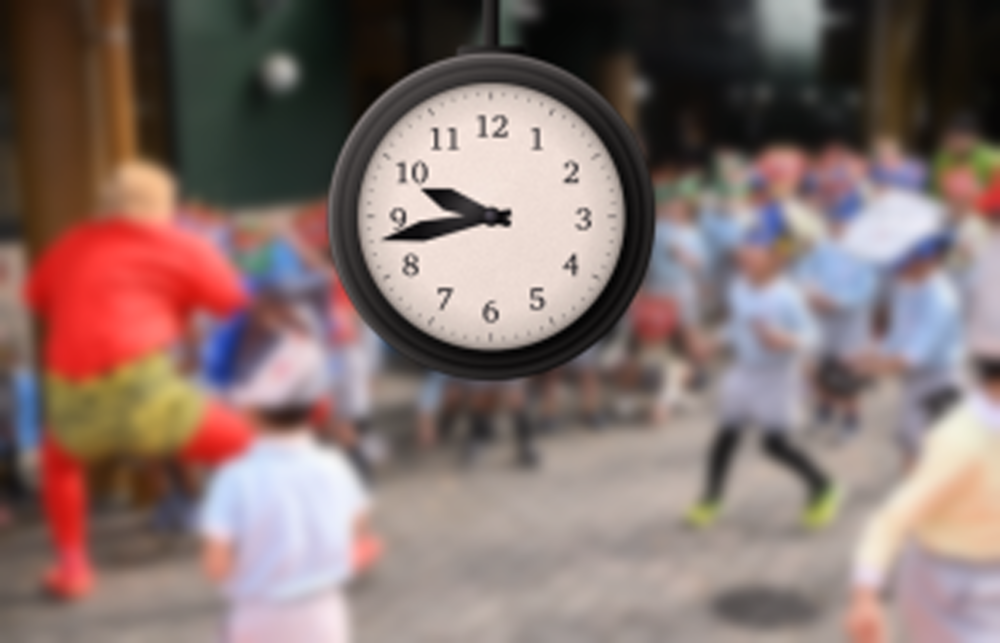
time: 9:43
